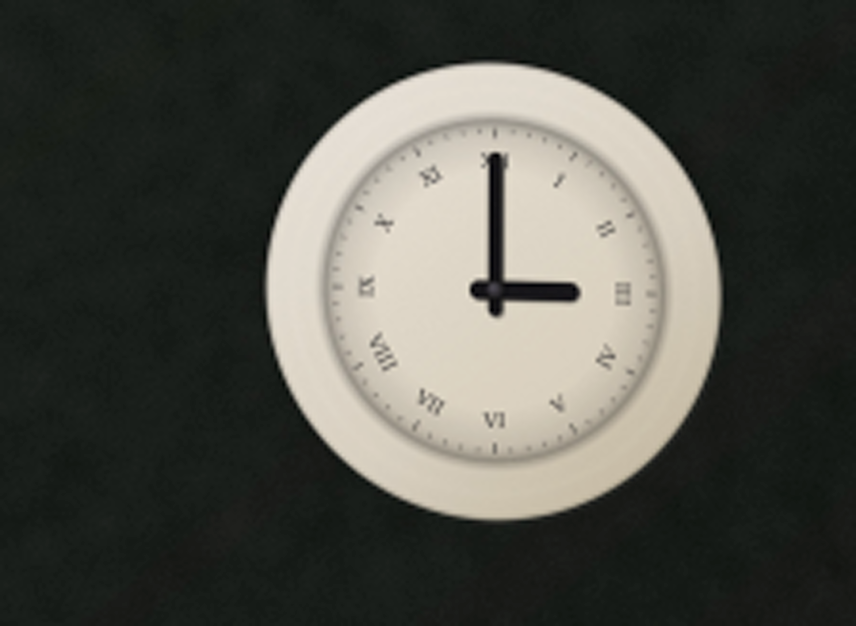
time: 3:00
